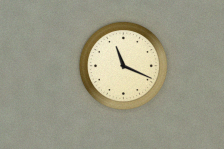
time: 11:19
